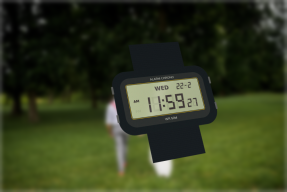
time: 11:59:27
